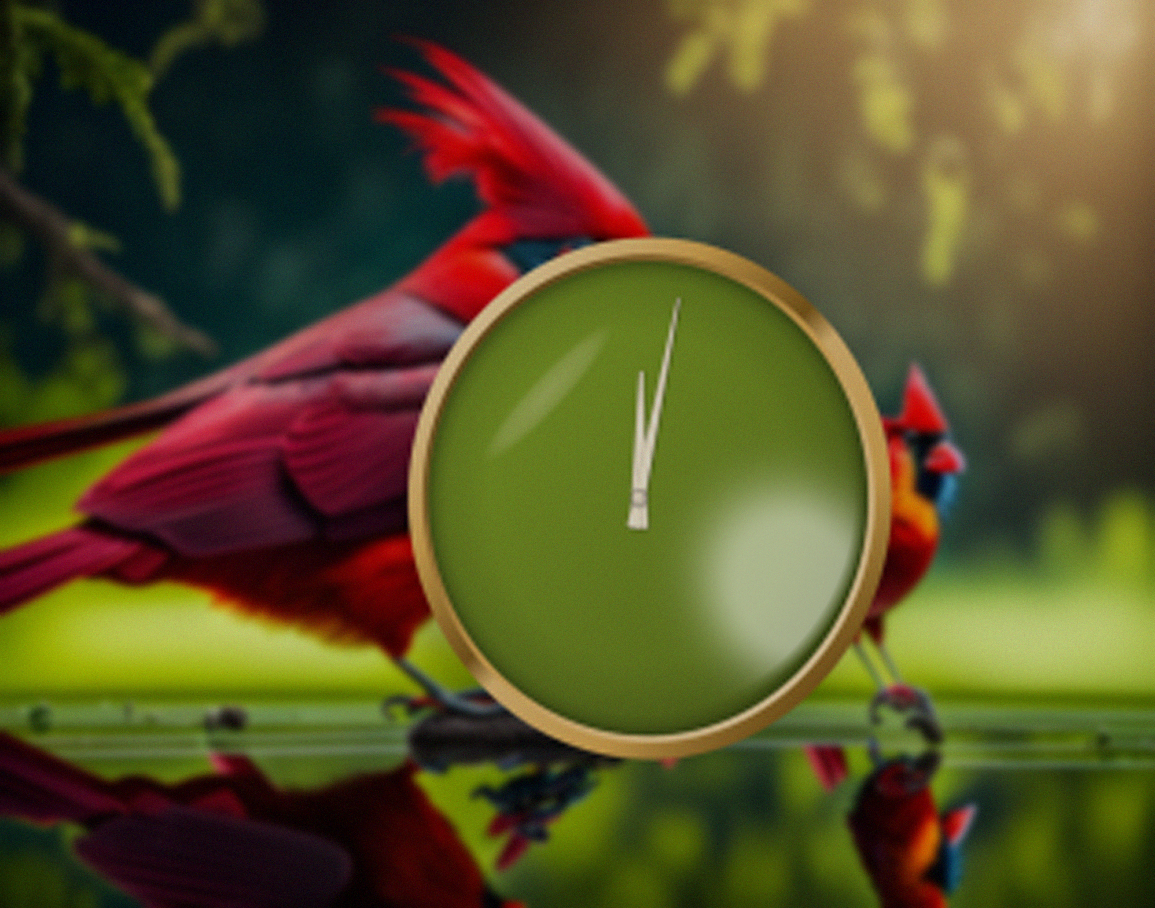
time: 12:02
